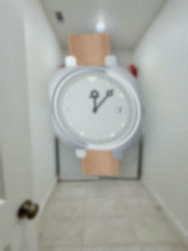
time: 12:07
